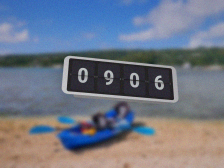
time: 9:06
